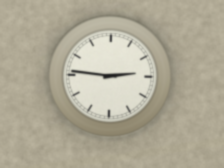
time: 2:46
